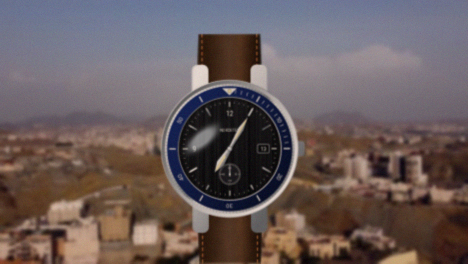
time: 7:05
